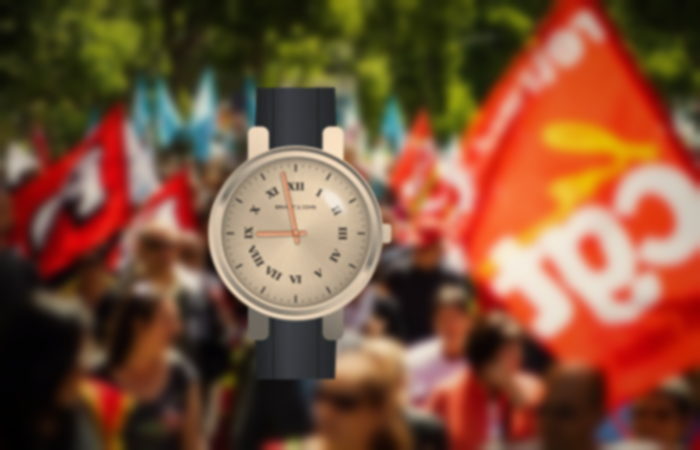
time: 8:58
